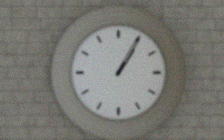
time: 1:05
